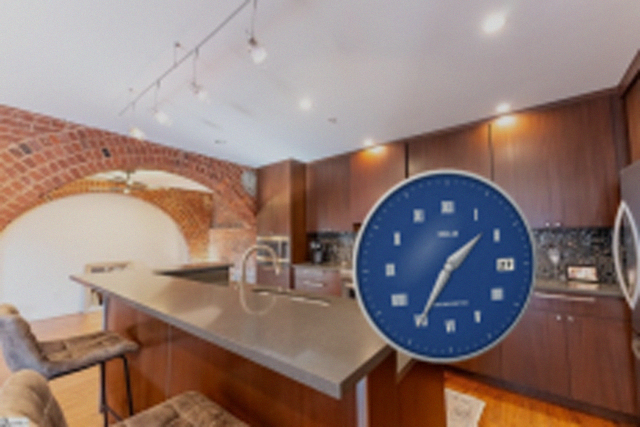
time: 1:35
